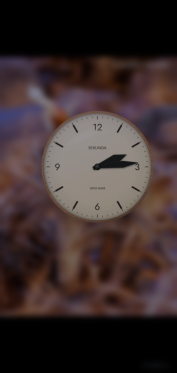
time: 2:14
